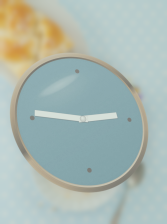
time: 2:46
